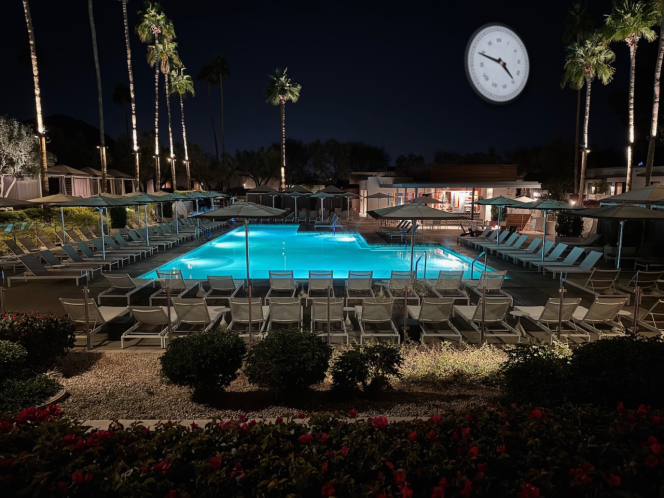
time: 4:49
